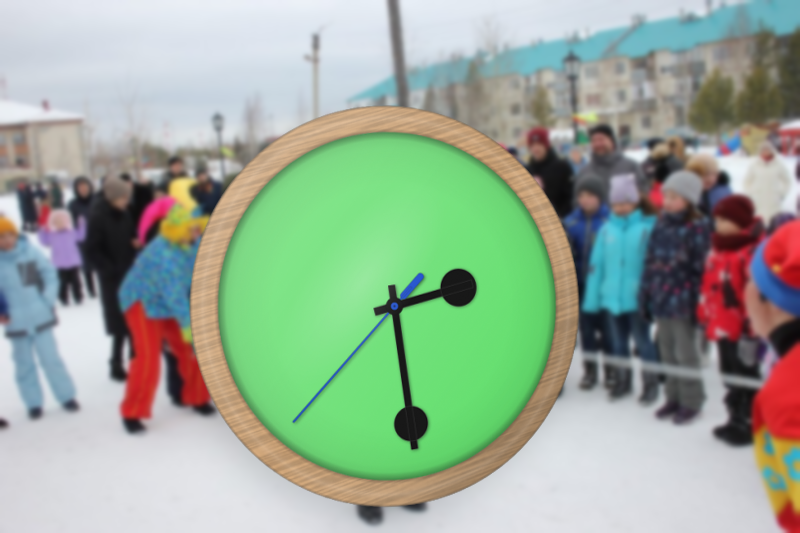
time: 2:28:37
